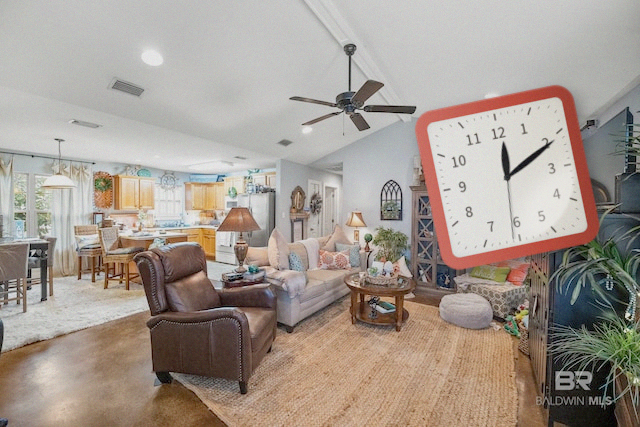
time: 12:10:31
